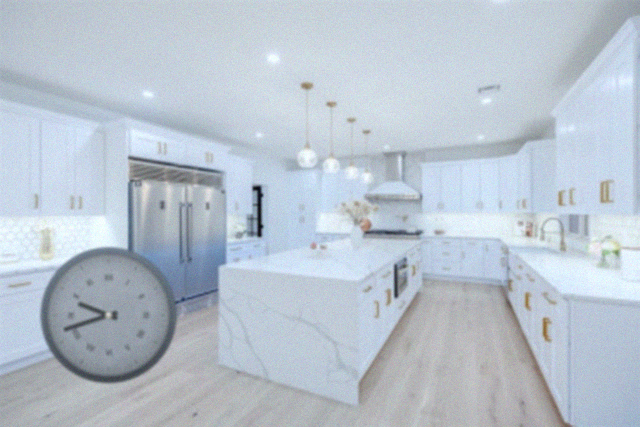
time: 9:42
